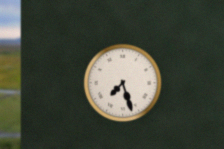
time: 7:27
